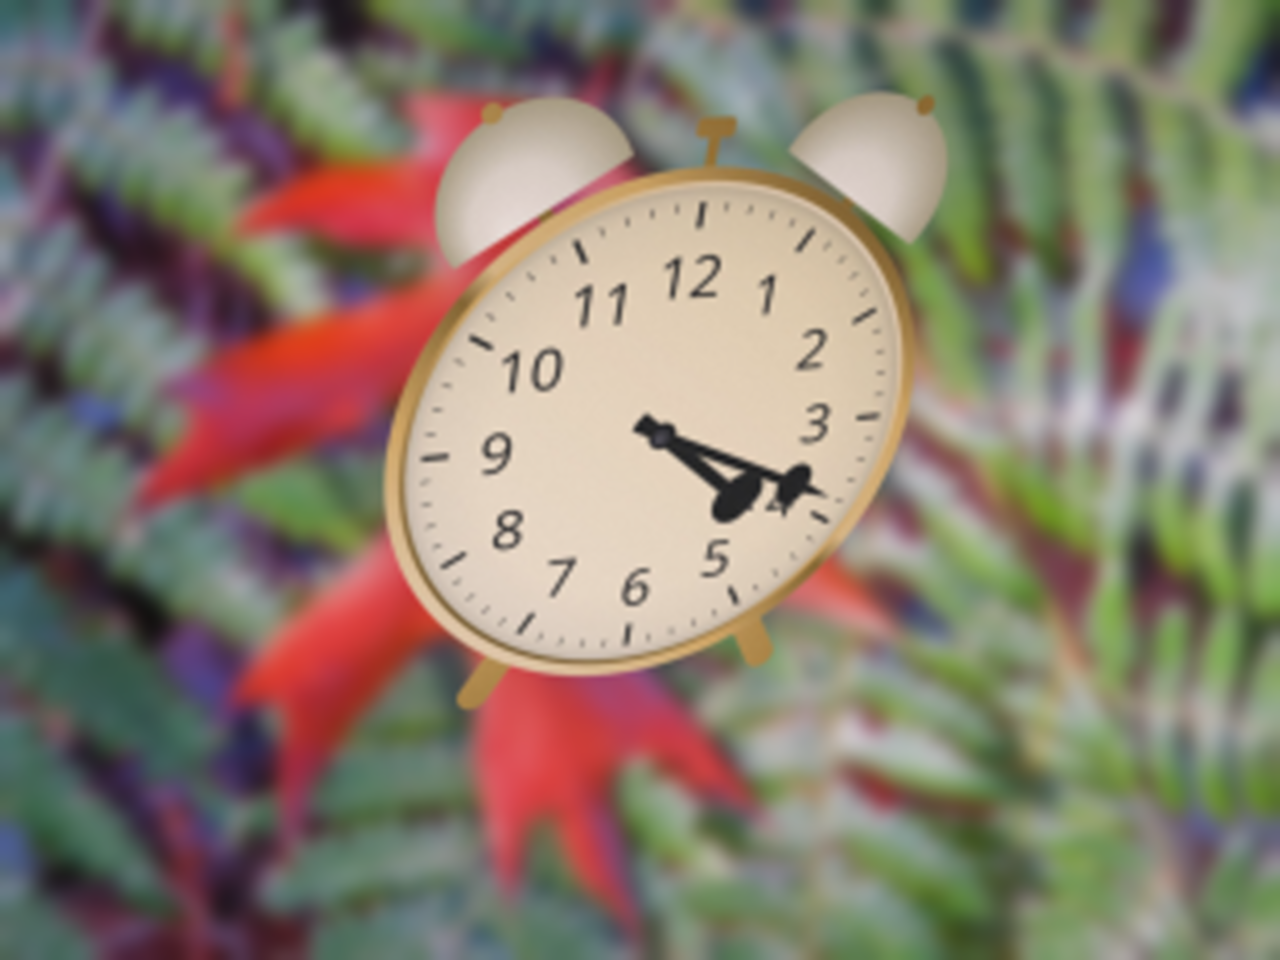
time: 4:19
